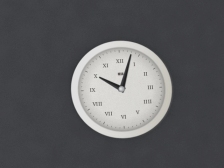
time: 10:03
